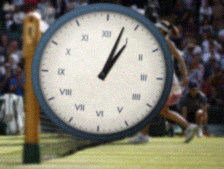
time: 1:03
